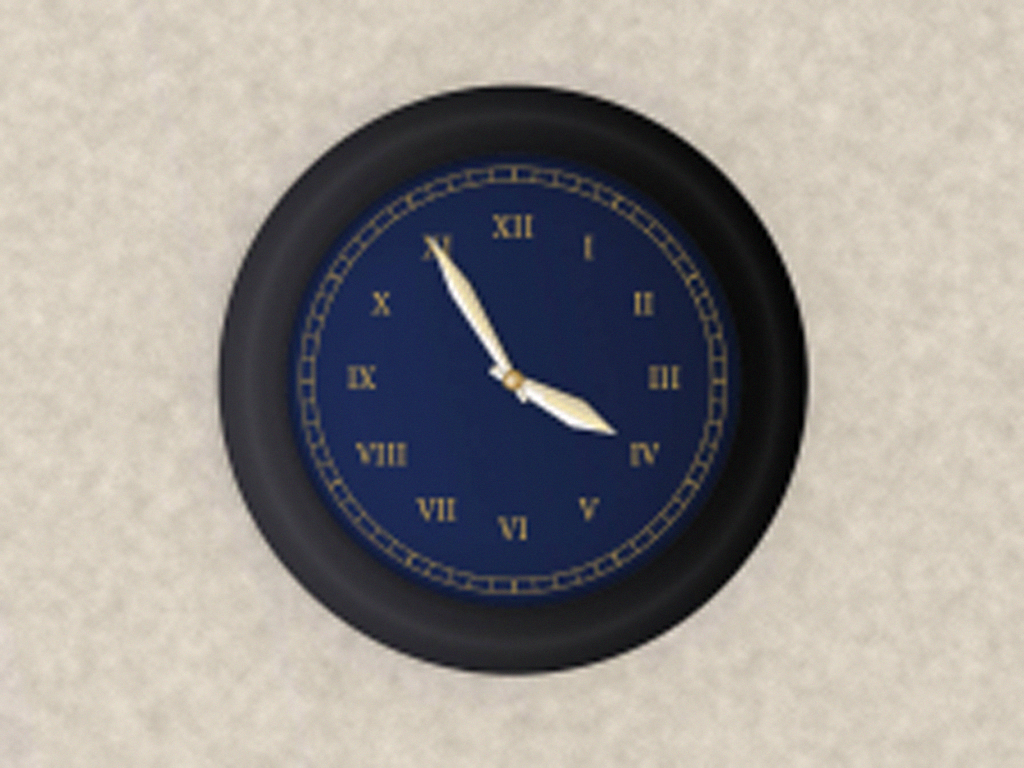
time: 3:55
